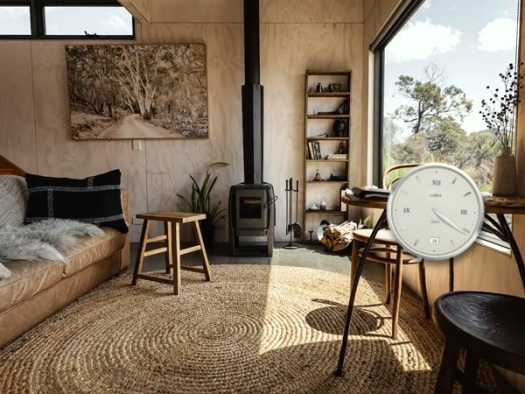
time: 4:21
